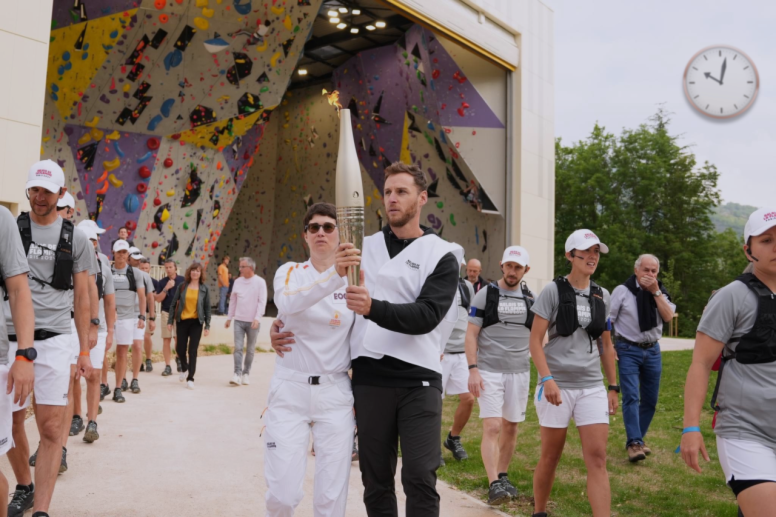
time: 10:02
